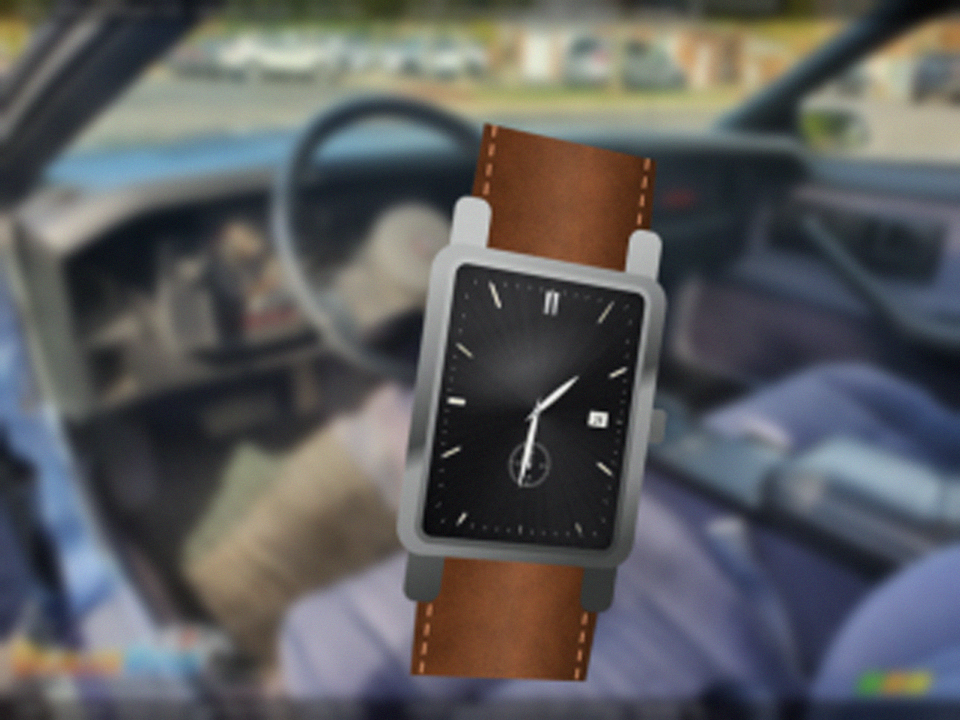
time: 1:31
